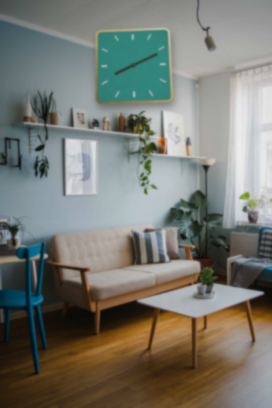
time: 8:11
